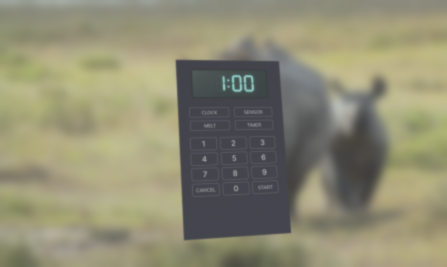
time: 1:00
